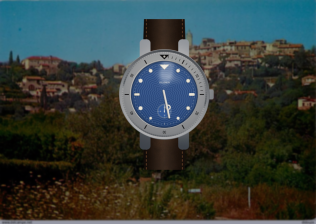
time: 5:28
